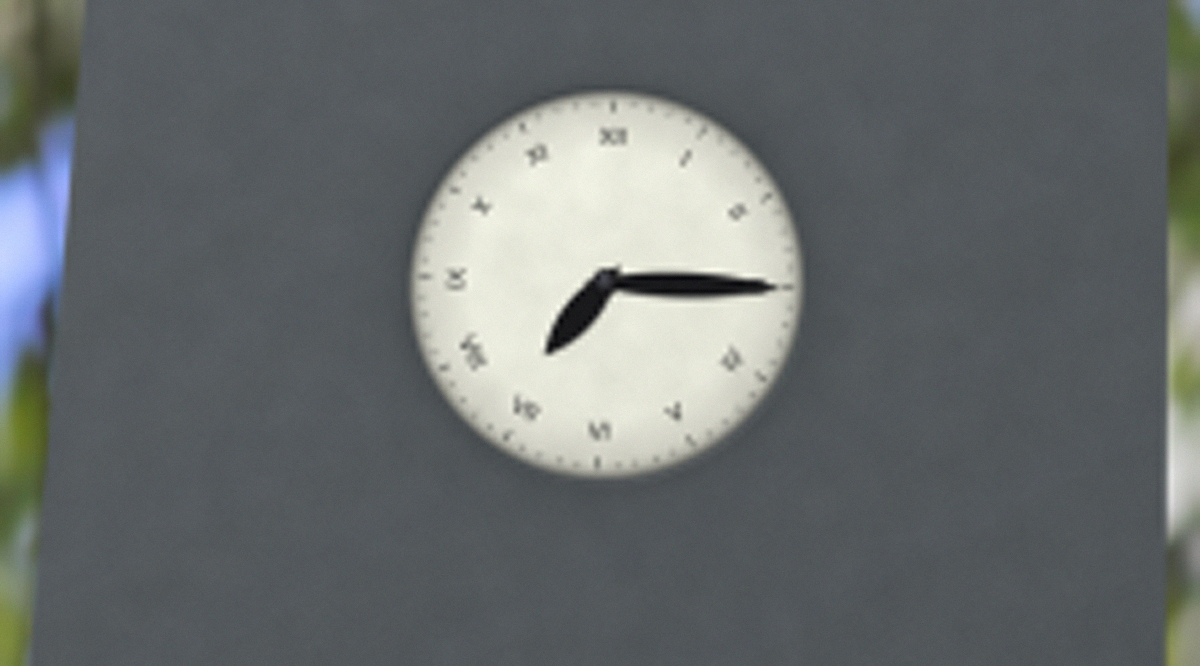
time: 7:15
